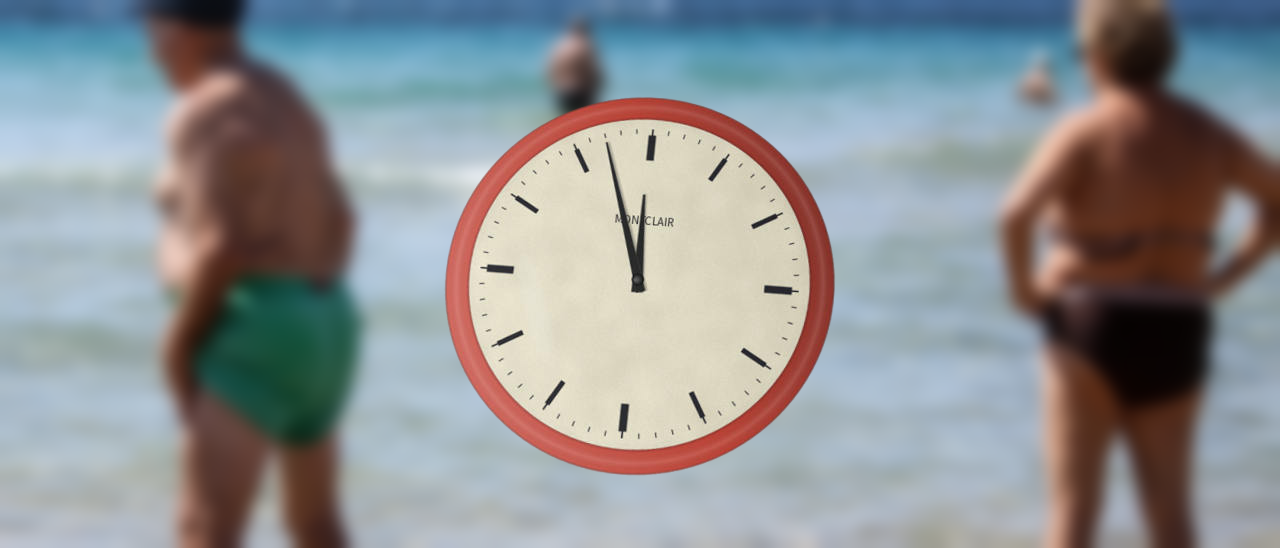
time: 11:57
